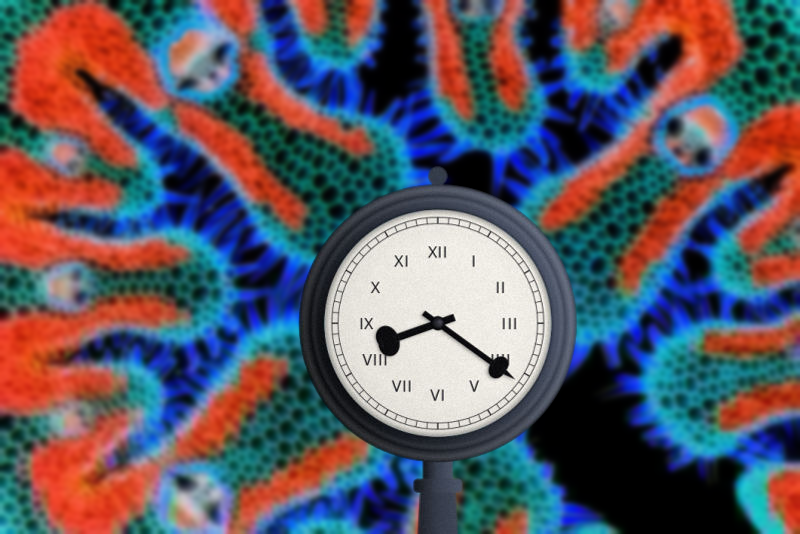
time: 8:21
